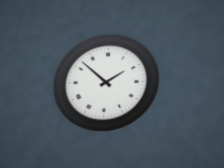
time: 1:52
